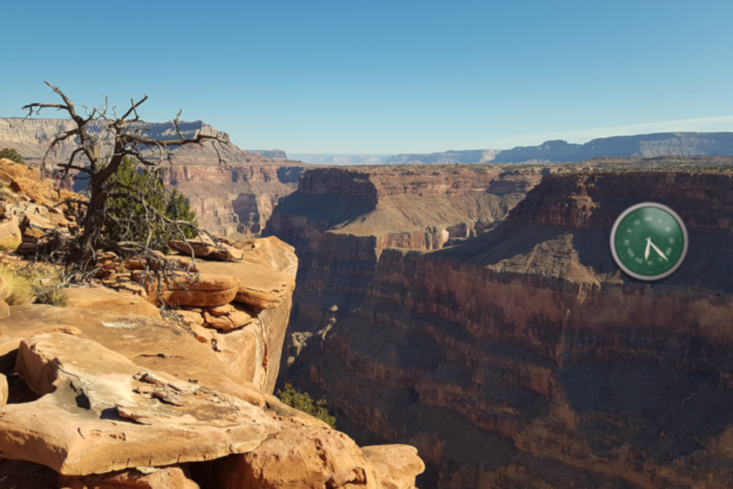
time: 6:23
